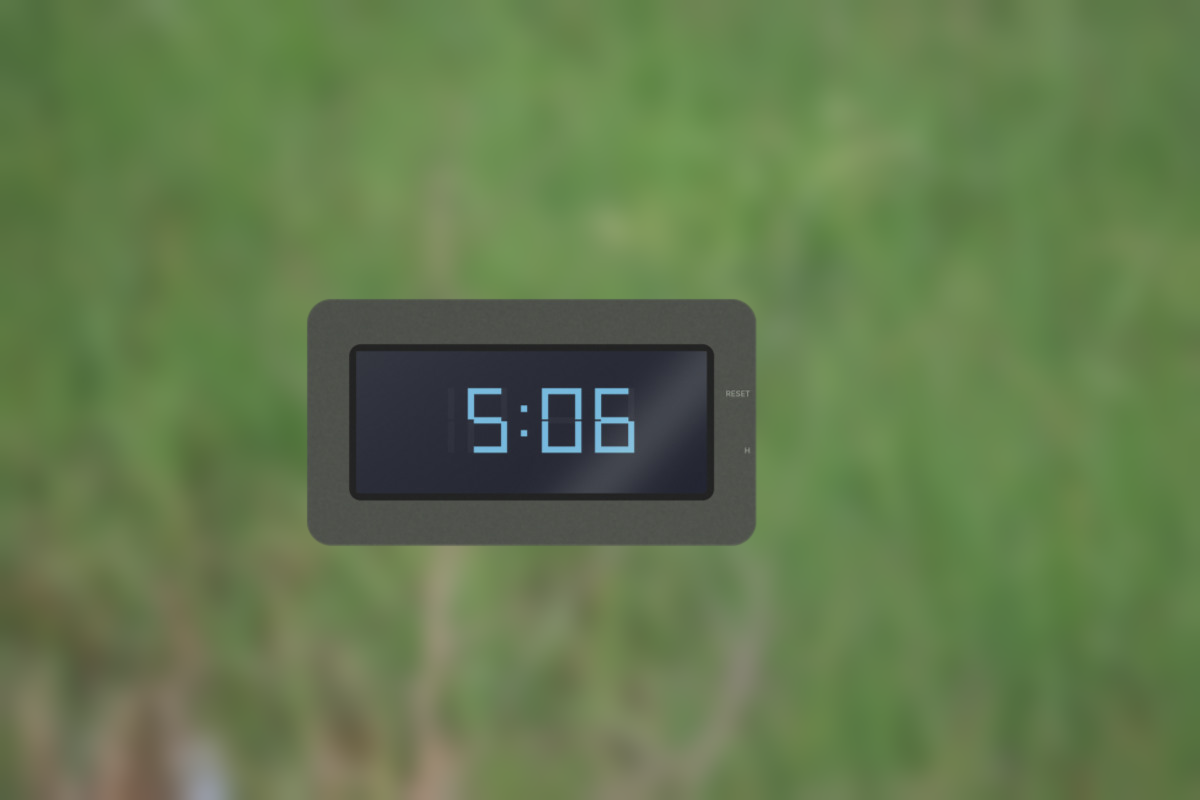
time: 5:06
